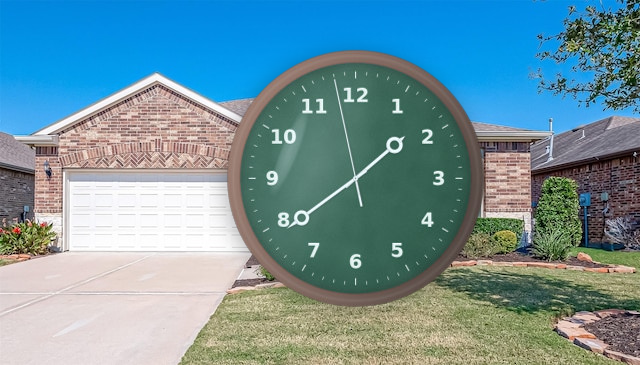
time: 1:38:58
